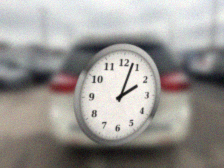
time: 2:03
